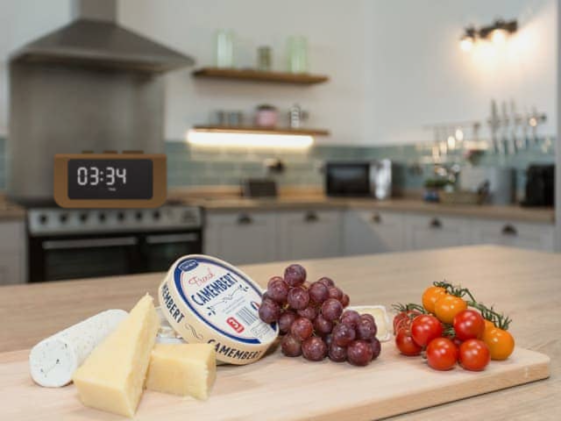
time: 3:34
